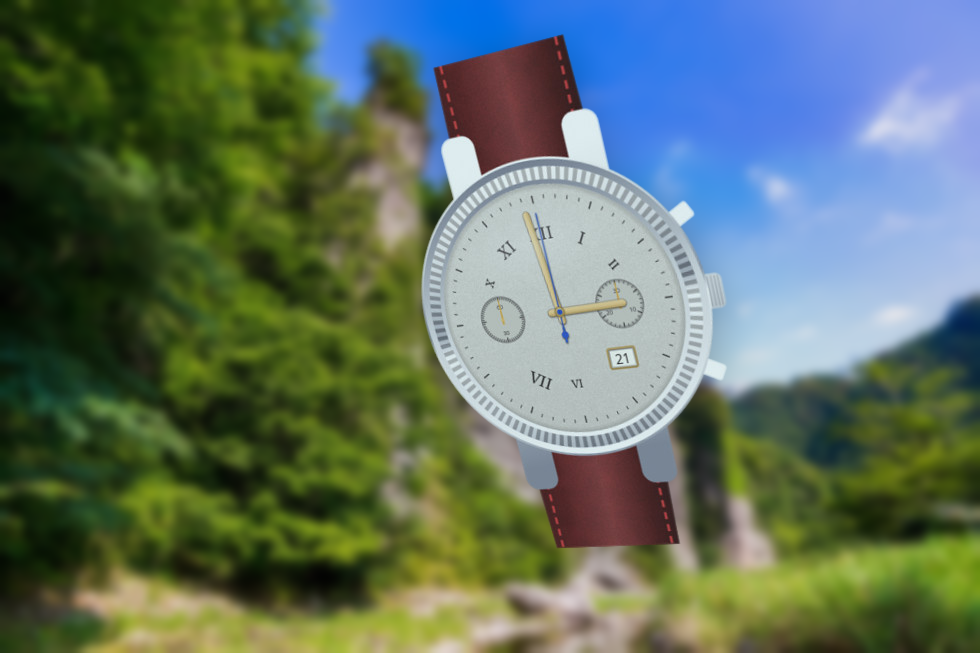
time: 2:59
